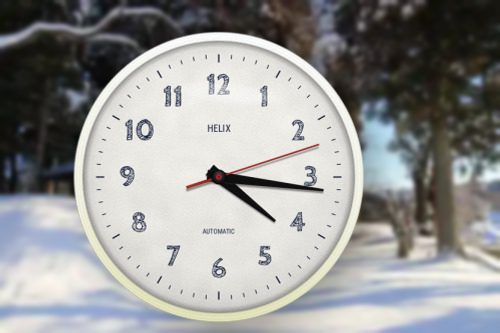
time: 4:16:12
